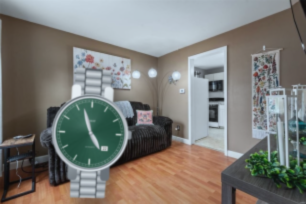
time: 4:57
